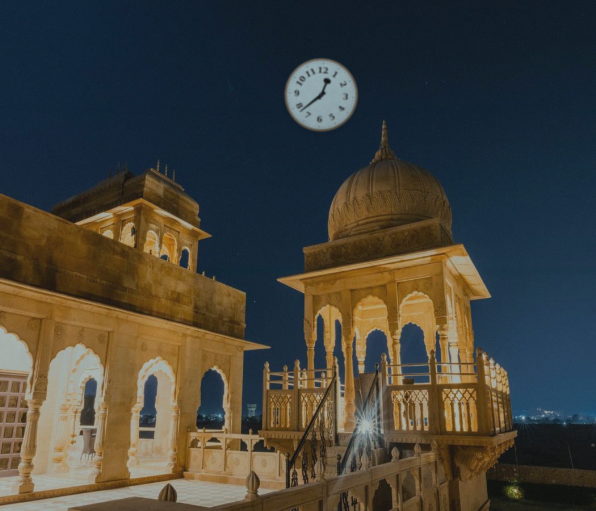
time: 12:38
